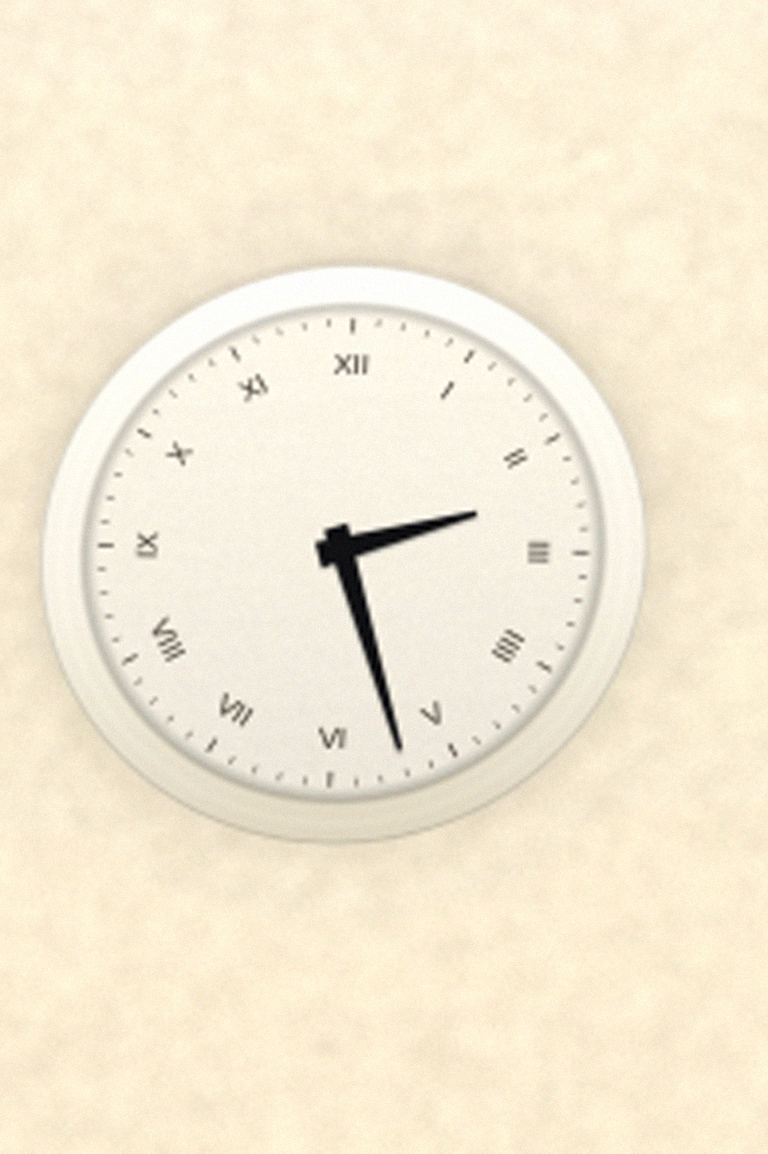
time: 2:27
